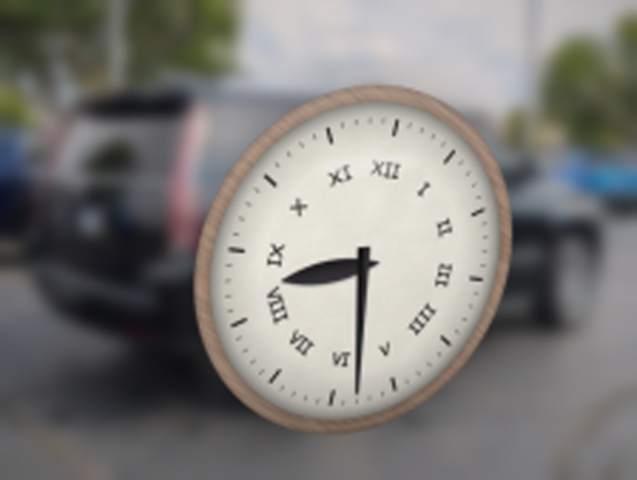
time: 8:28
